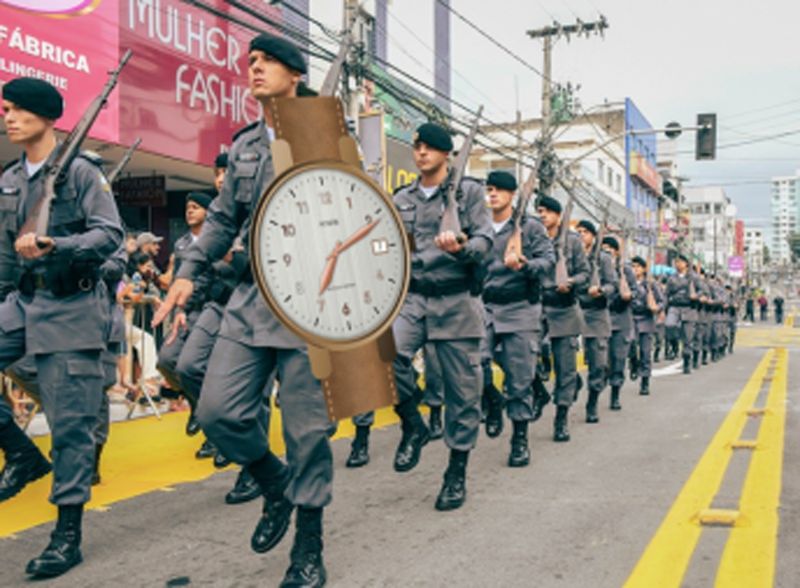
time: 7:11
